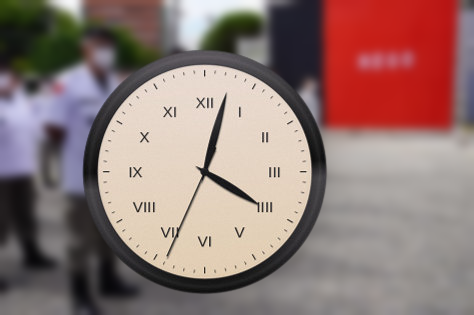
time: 4:02:34
